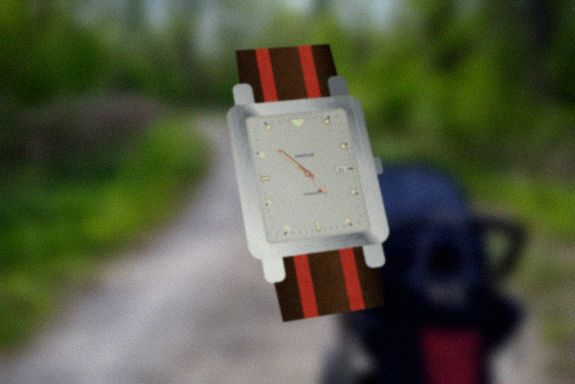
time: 4:53
